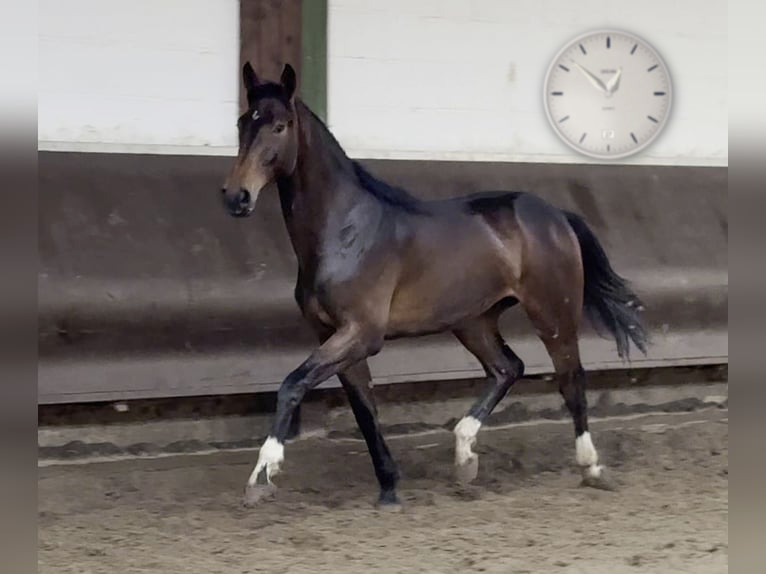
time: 12:52
